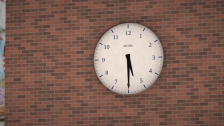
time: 5:30
